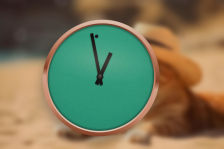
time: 12:59
